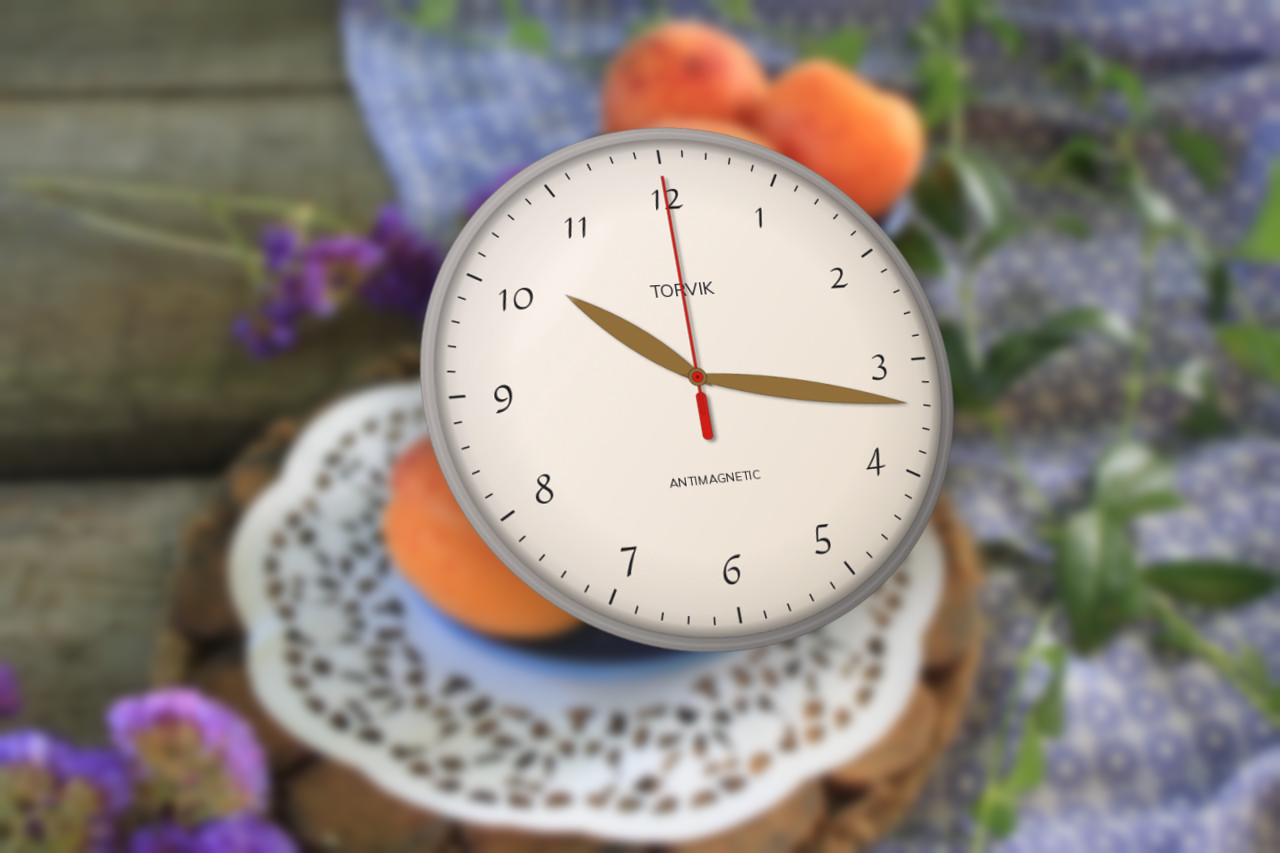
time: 10:17:00
